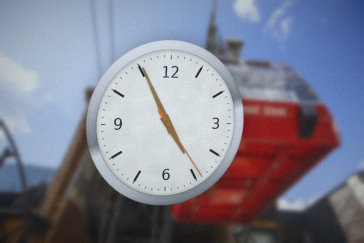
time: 4:55:24
